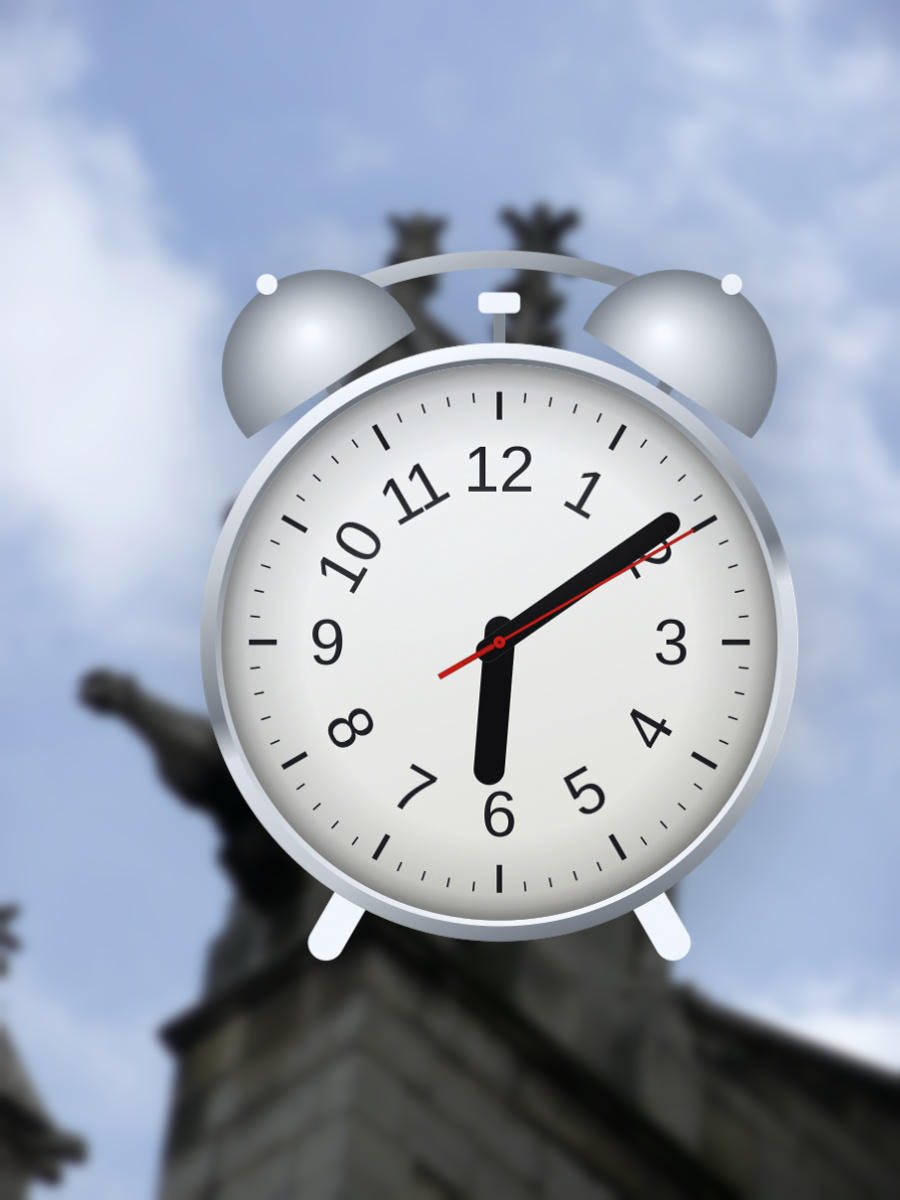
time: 6:09:10
